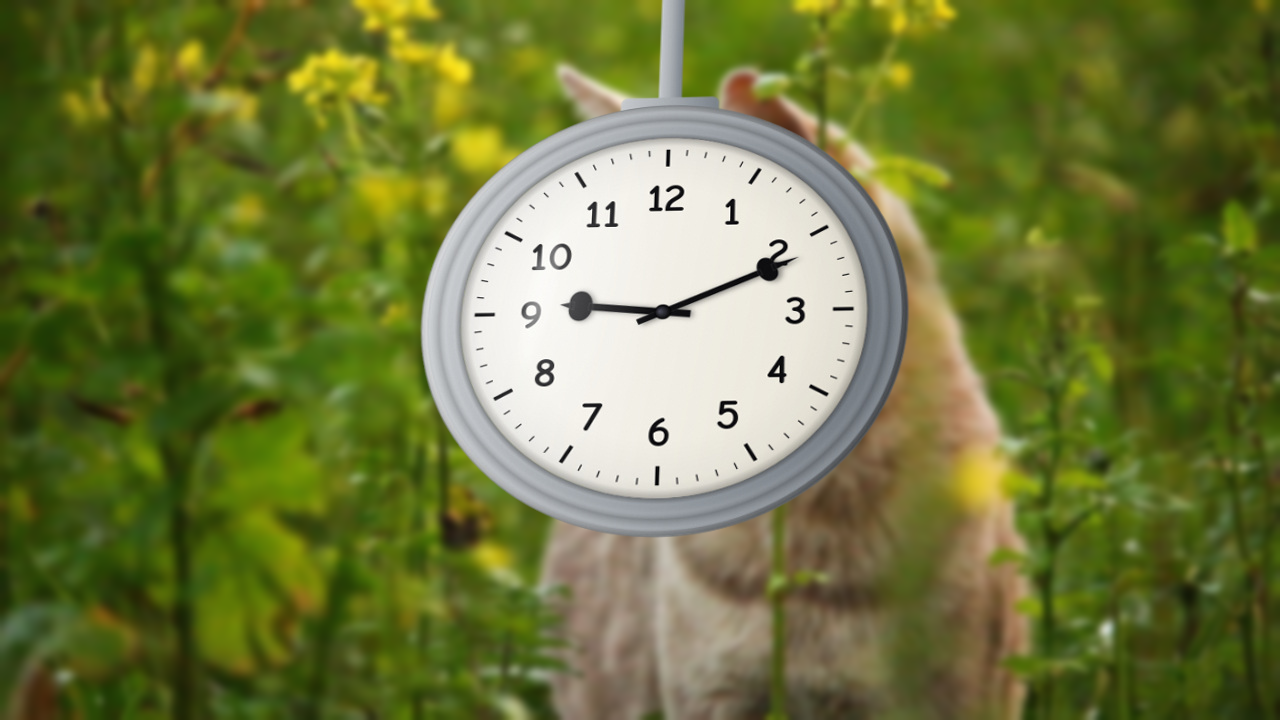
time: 9:11
